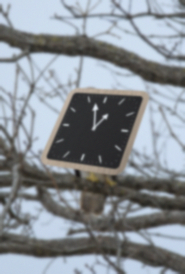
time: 12:57
